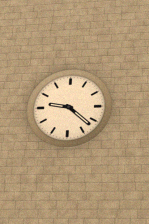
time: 9:22
